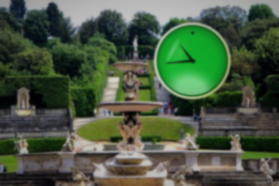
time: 10:44
